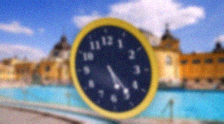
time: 5:24
